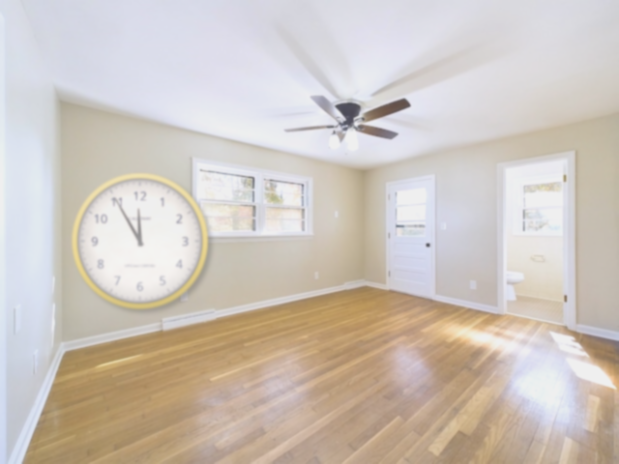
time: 11:55
